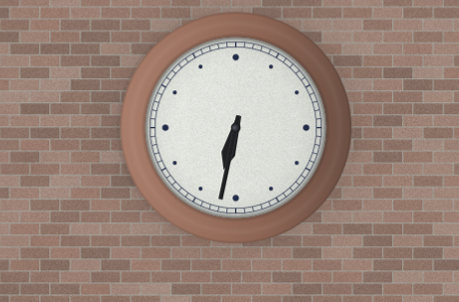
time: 6:32
